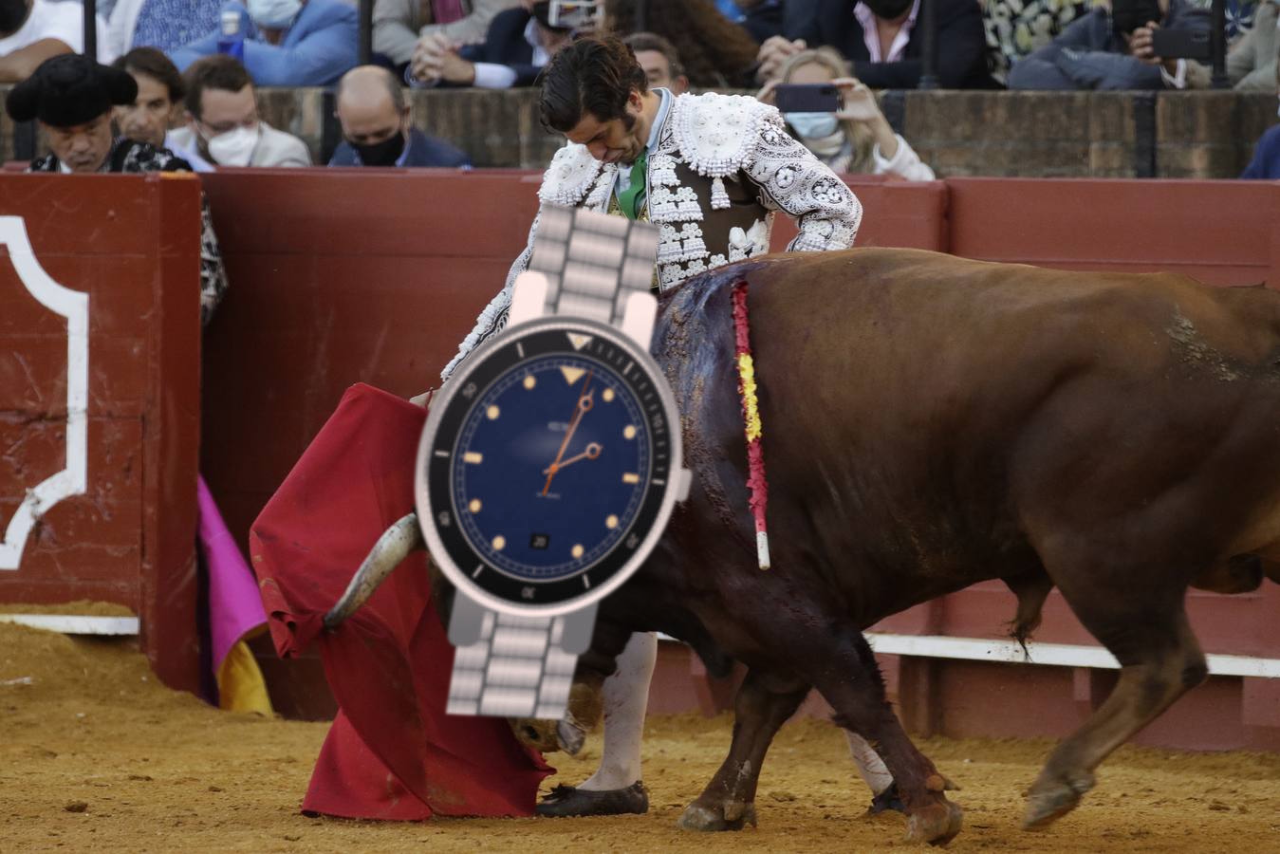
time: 2:03:02
